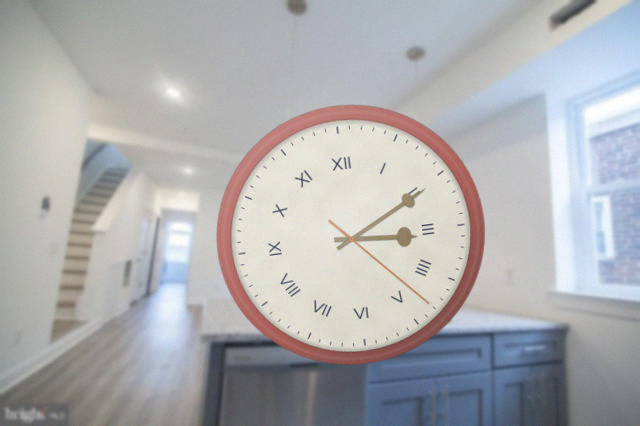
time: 3:10:23
